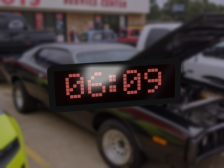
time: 6:09
